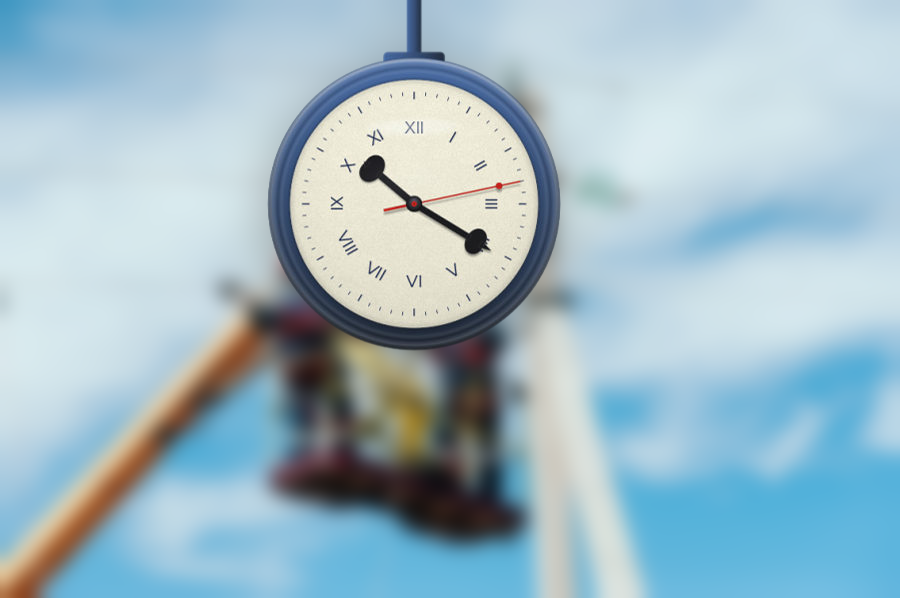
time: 10:20:13
